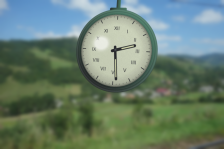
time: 2:29
